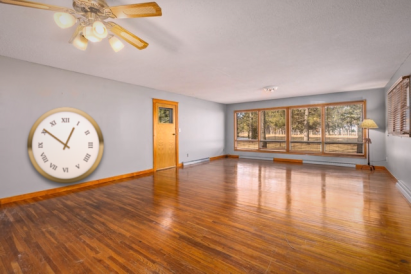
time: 12:51
